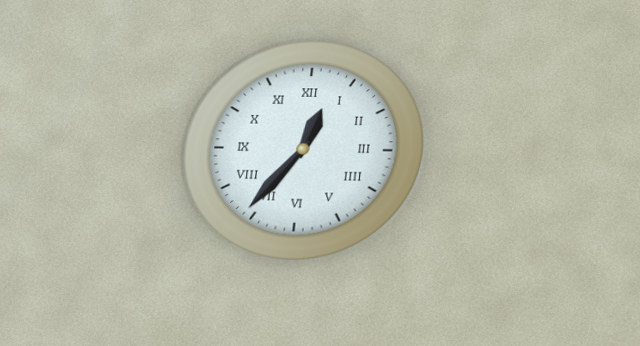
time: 12:36
